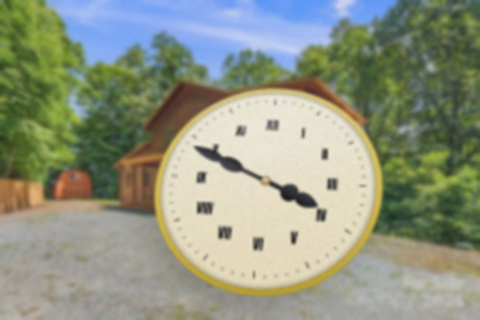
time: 3:49
